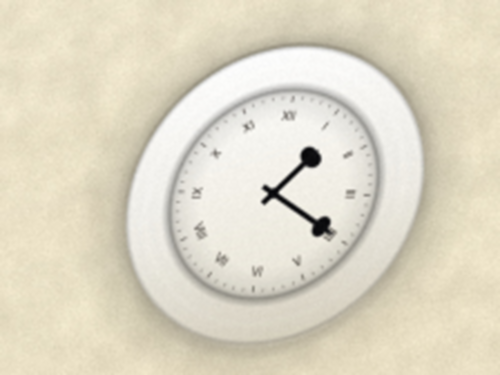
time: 1:20
